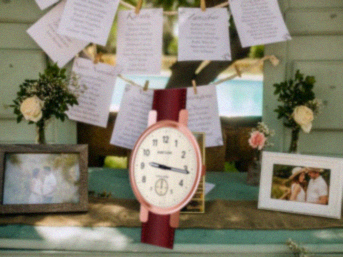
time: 9:16
